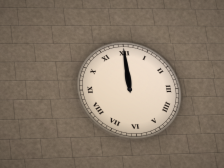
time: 12:00
